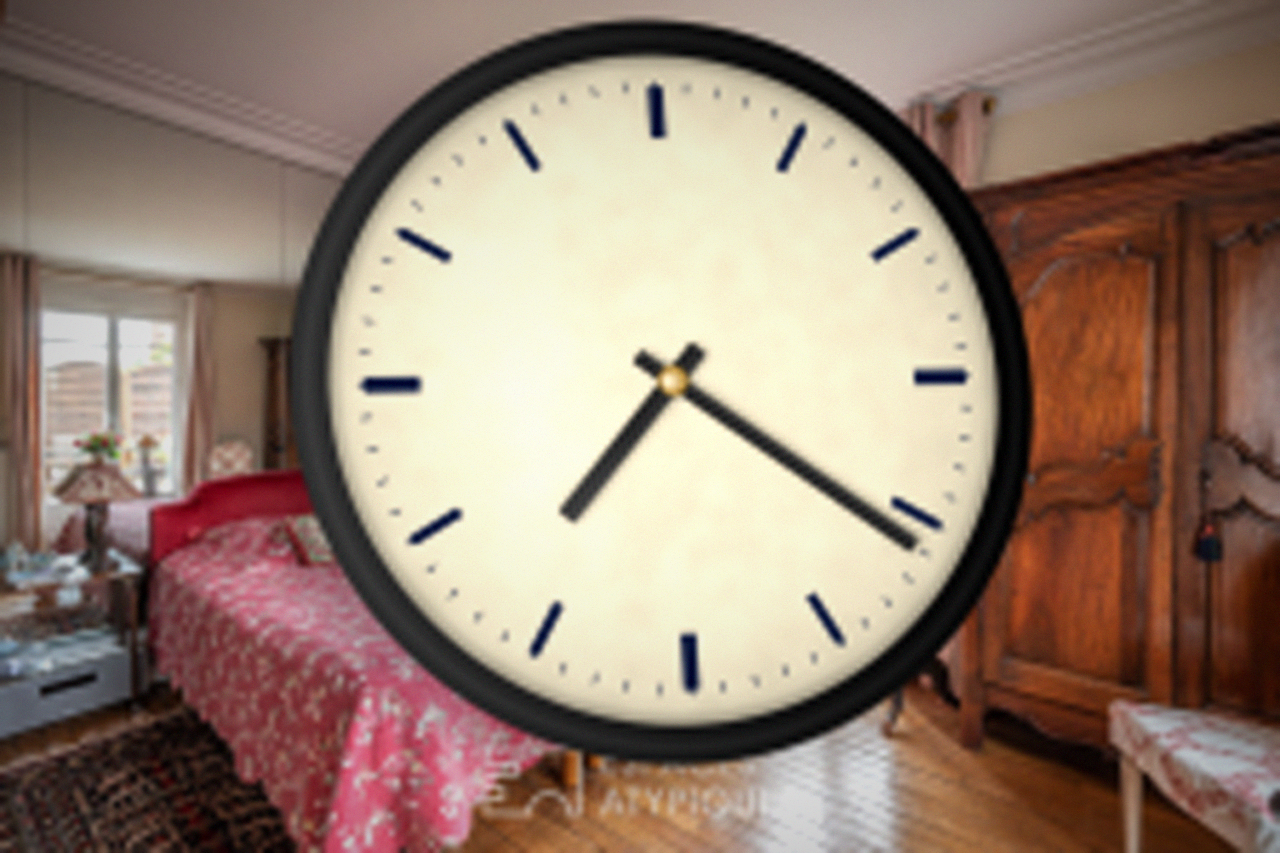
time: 7:21
